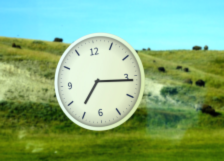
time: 7:16
